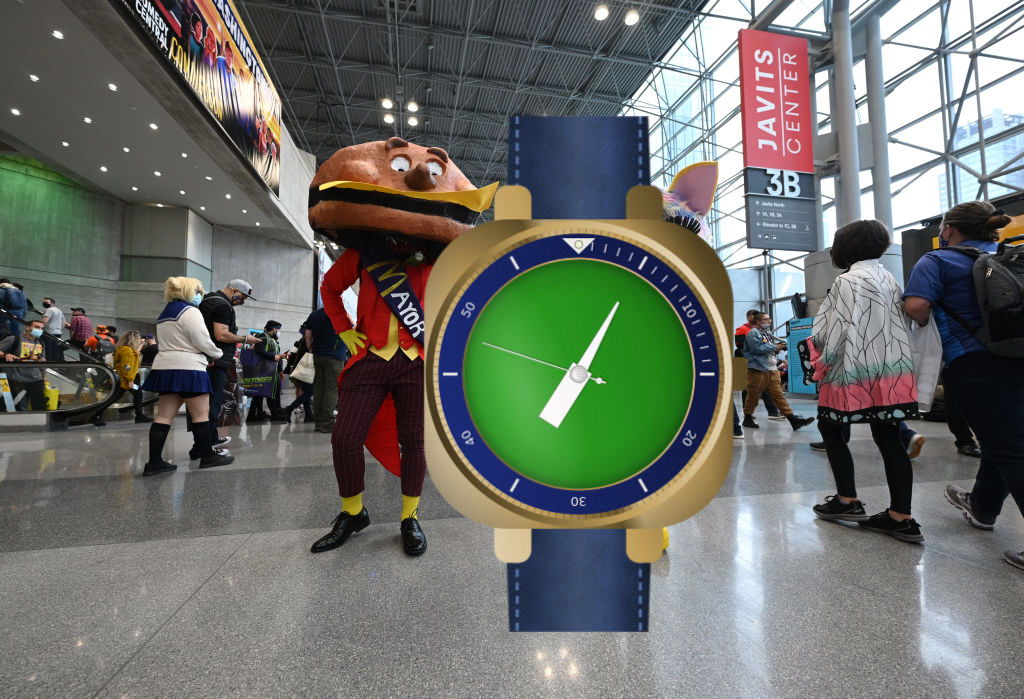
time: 7:04:48
